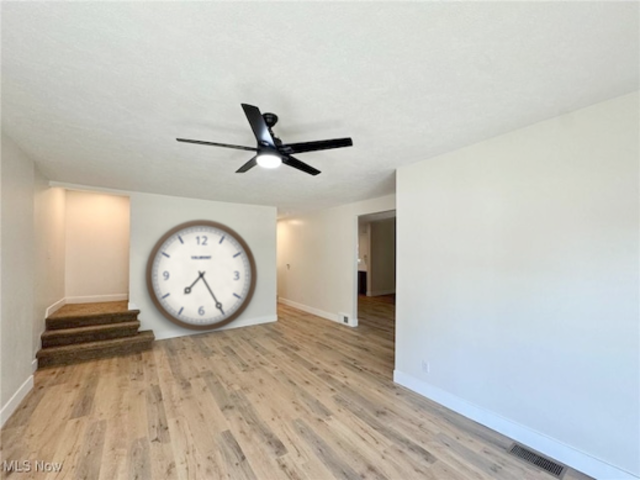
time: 7:25
